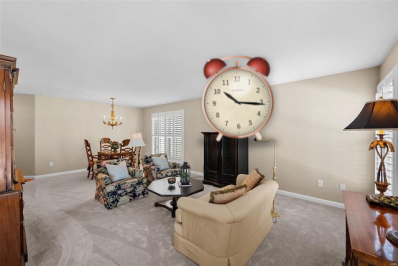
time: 10:16
